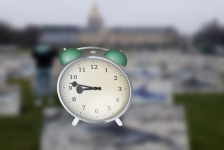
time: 8:47
